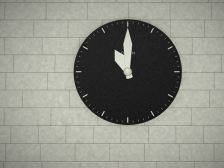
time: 11:00
